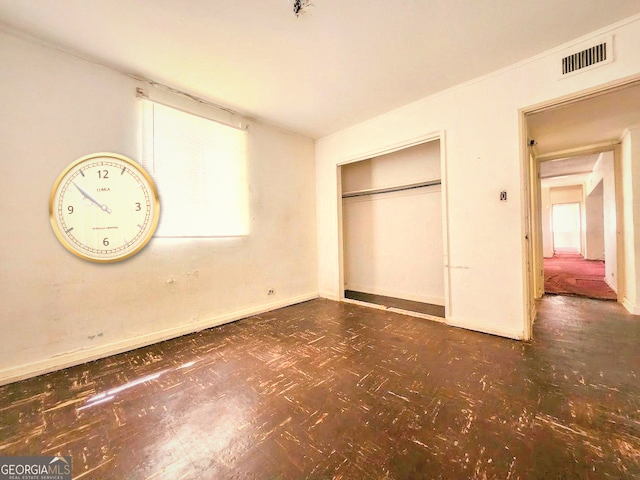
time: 9:52
